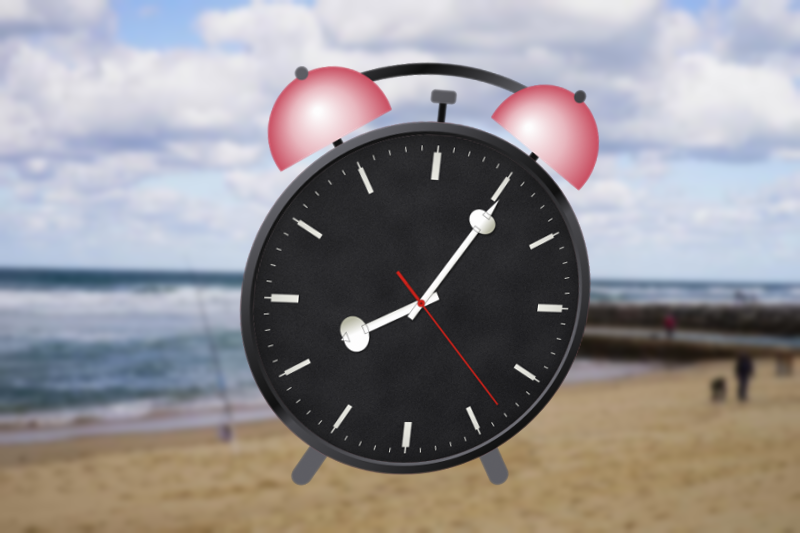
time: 8:05:23
